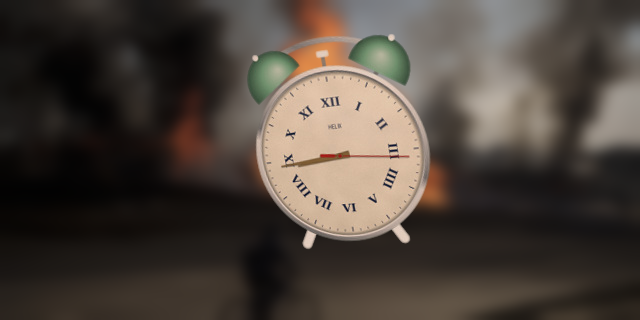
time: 8:44:16
